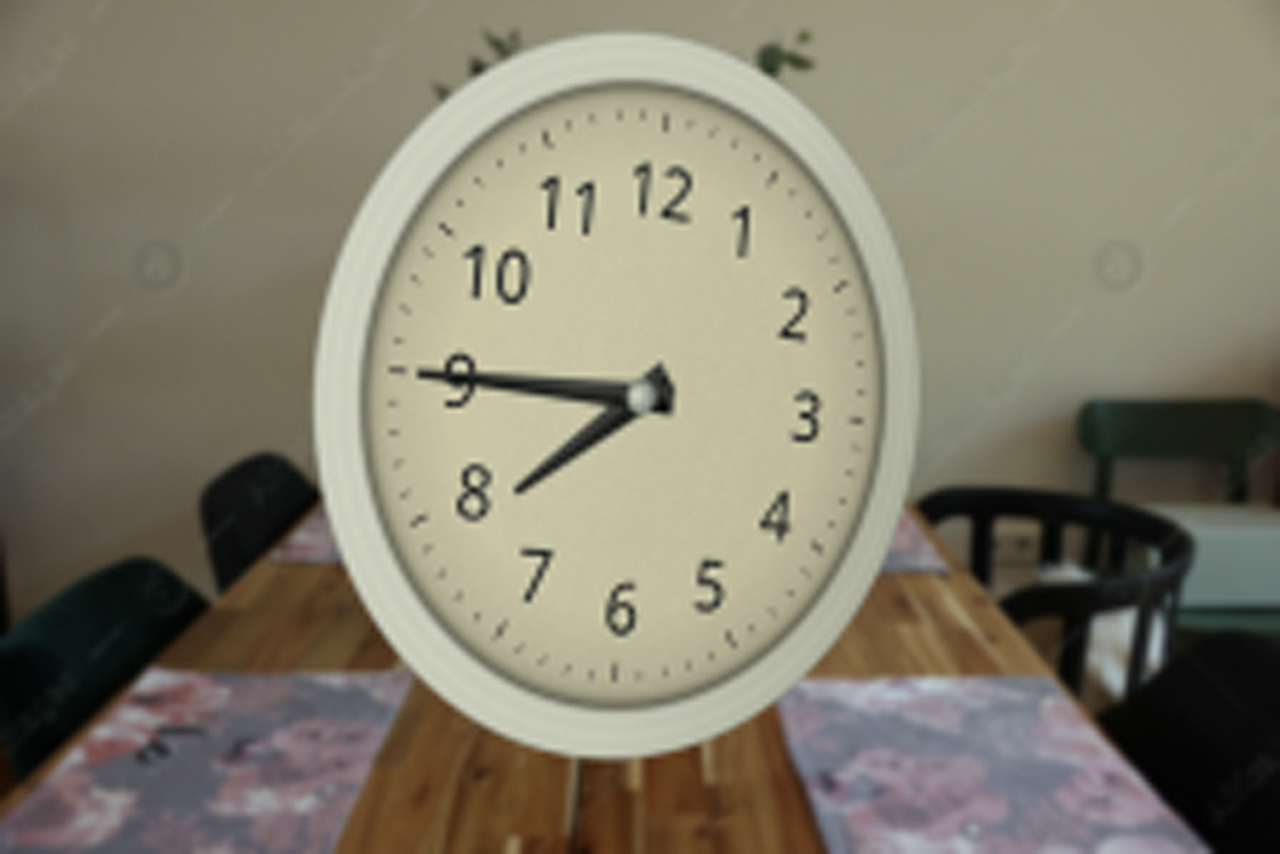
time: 7:45
